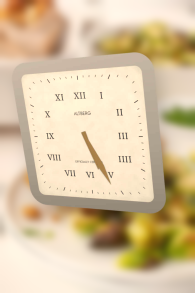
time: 5:26
